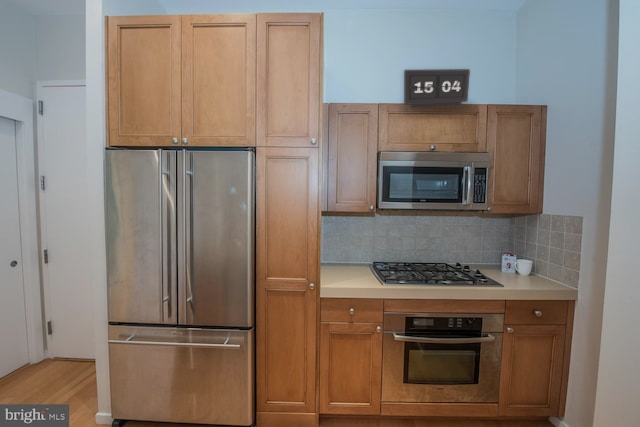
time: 15:04
